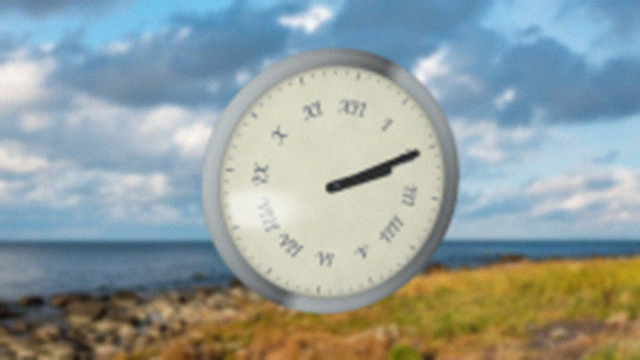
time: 2:10
